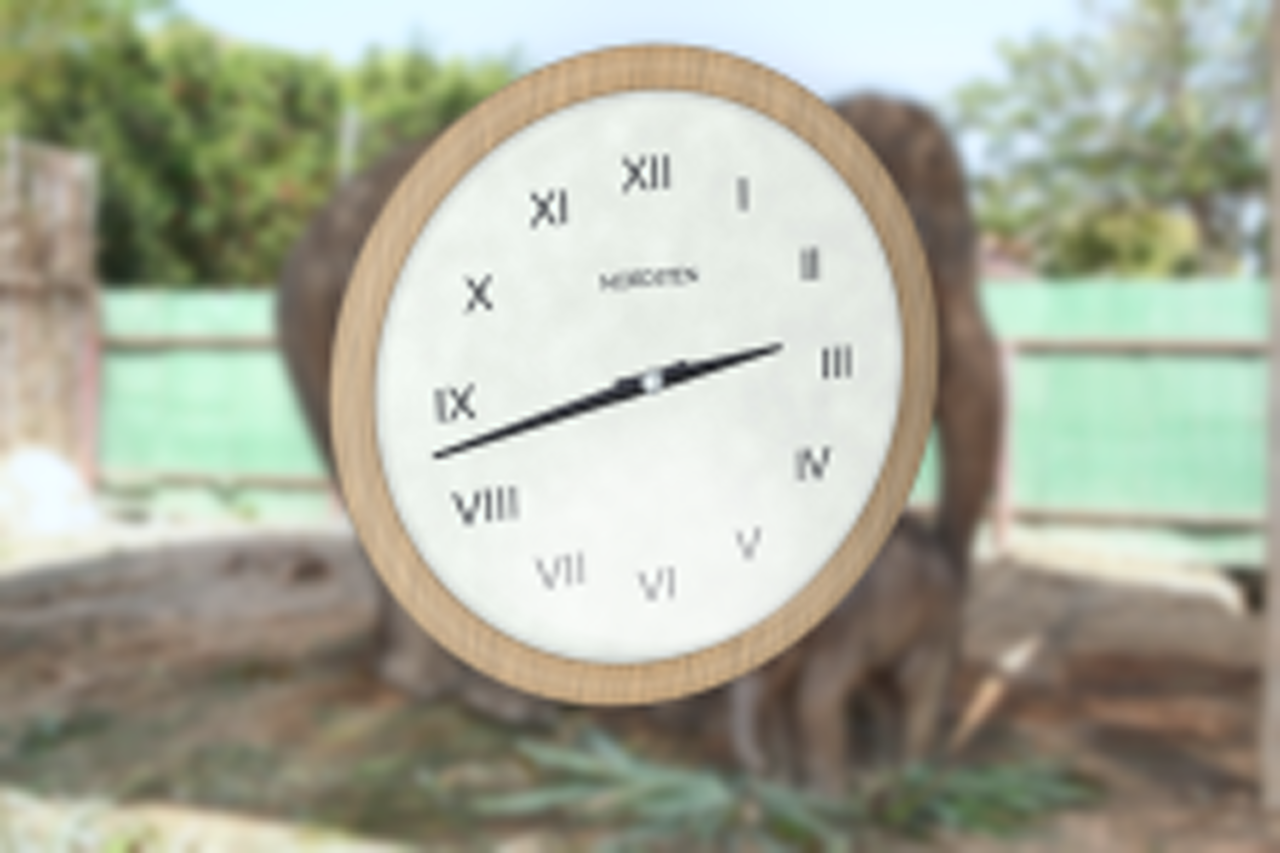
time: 2:43
